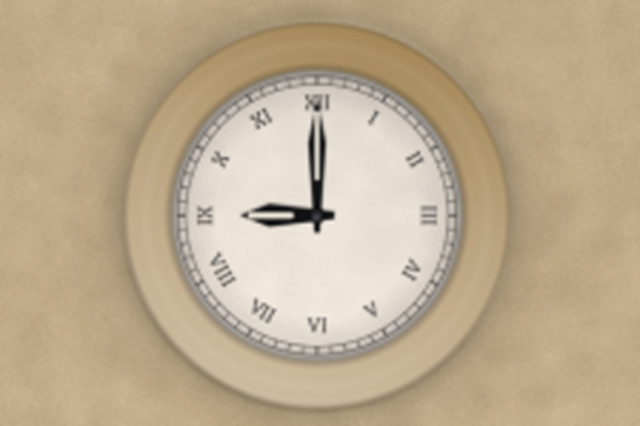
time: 9:00
